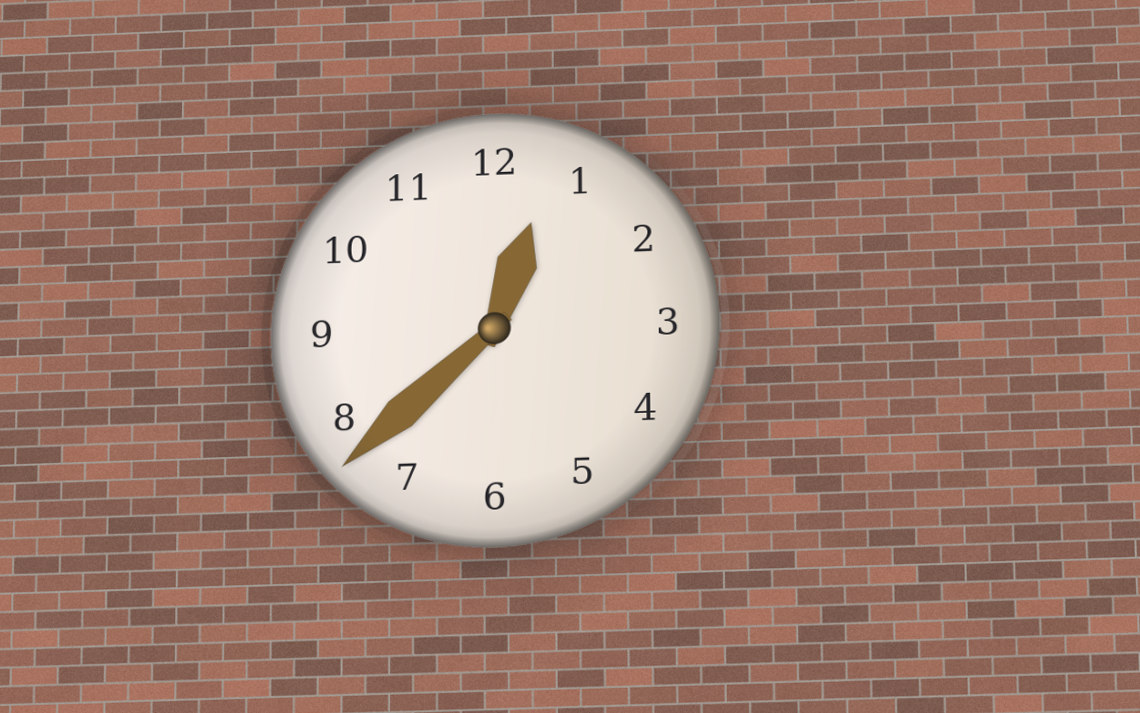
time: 12:38
